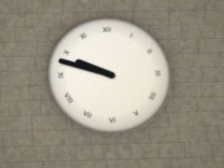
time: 9:48
